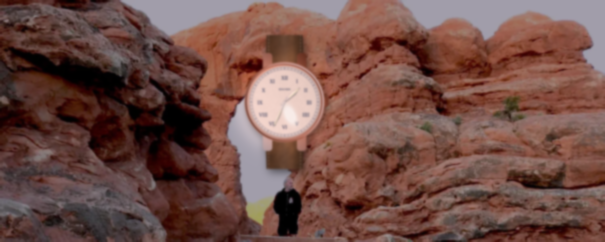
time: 1:34
